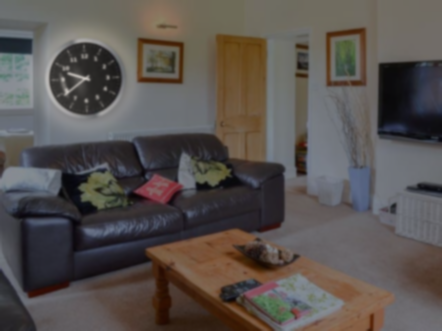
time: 9:39
